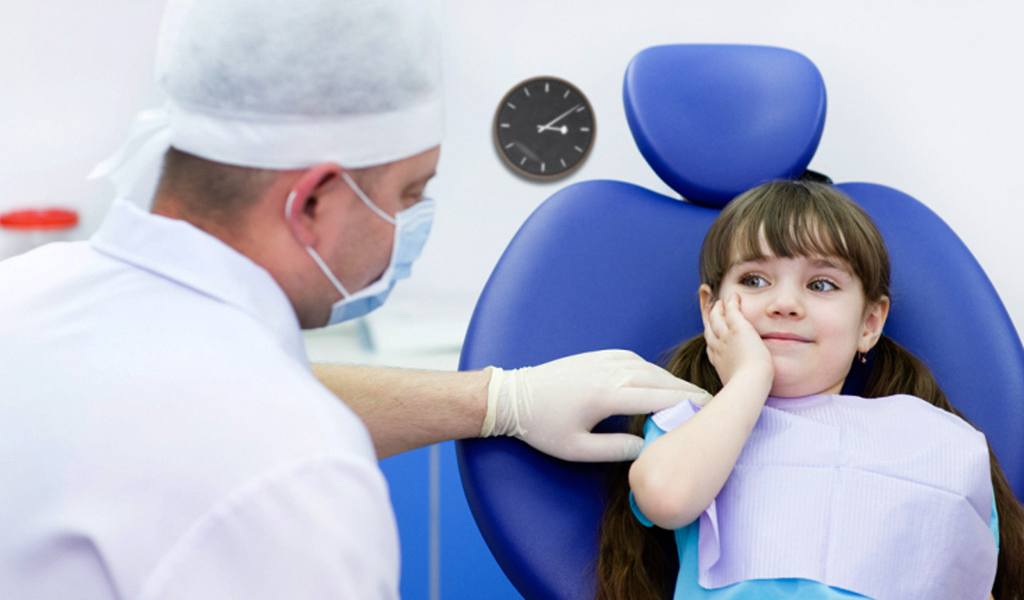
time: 3:09
